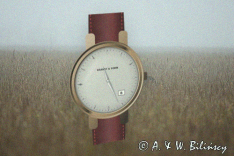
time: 11:26
